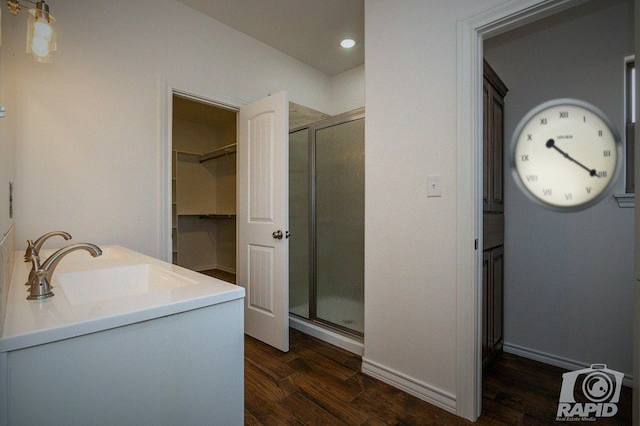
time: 10:21
